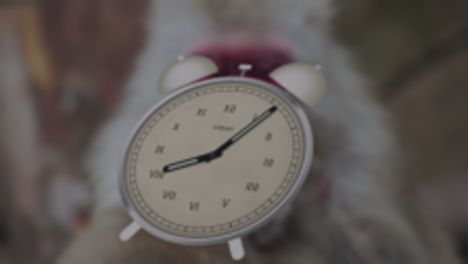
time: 8:06
